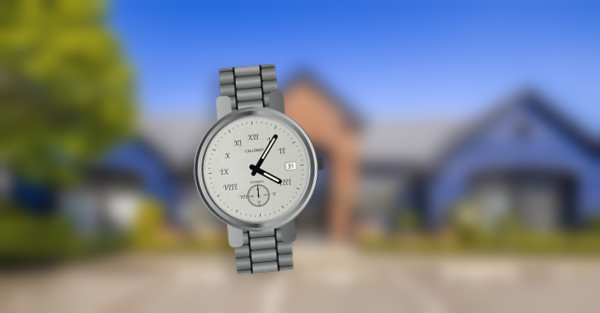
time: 4:06
